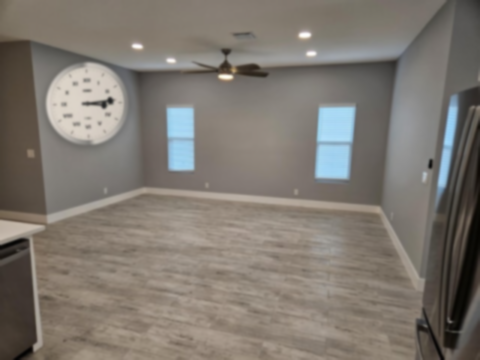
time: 3:14
